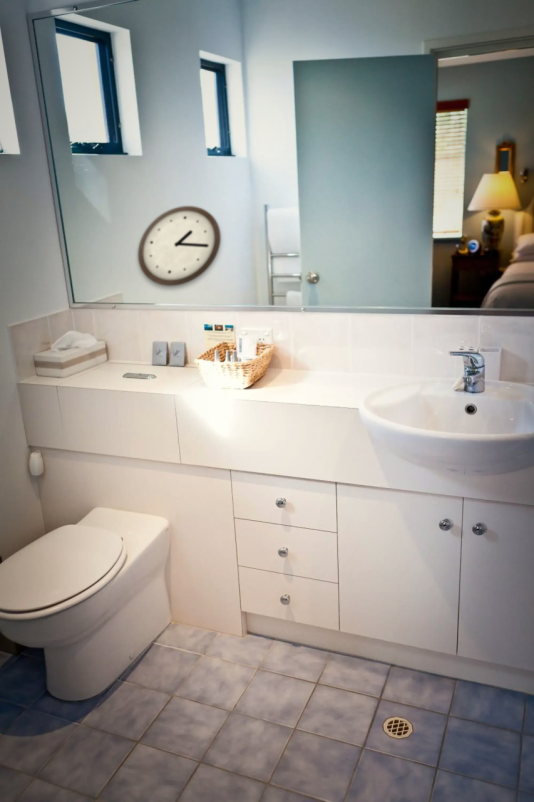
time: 1:15
